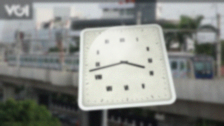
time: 3:43
